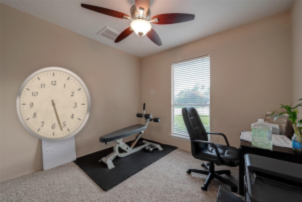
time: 5:27
